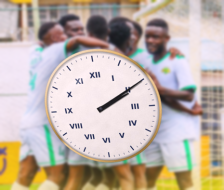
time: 2:10
